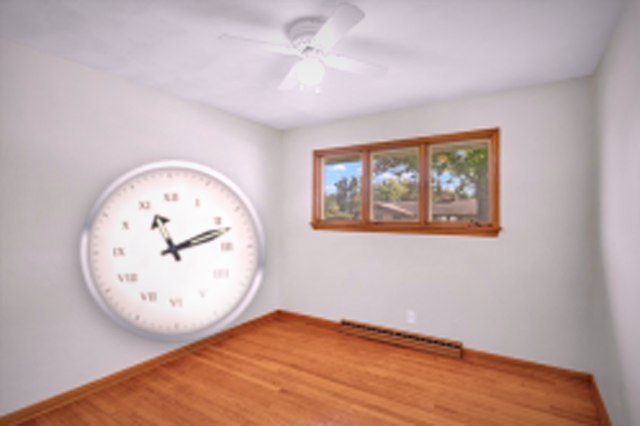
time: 11:12
